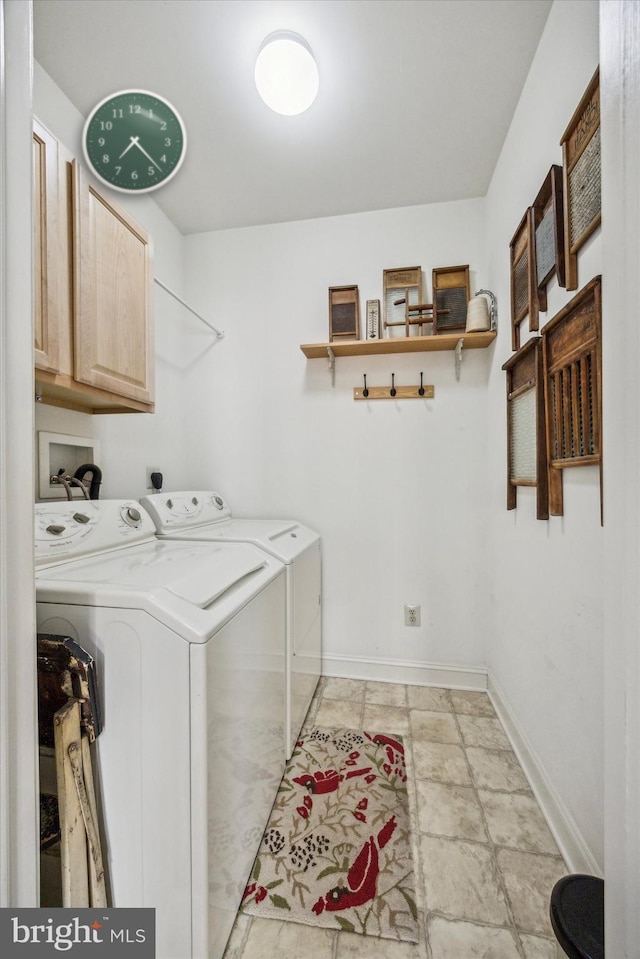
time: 7:23
